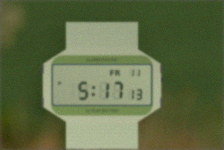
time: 5:17:13
